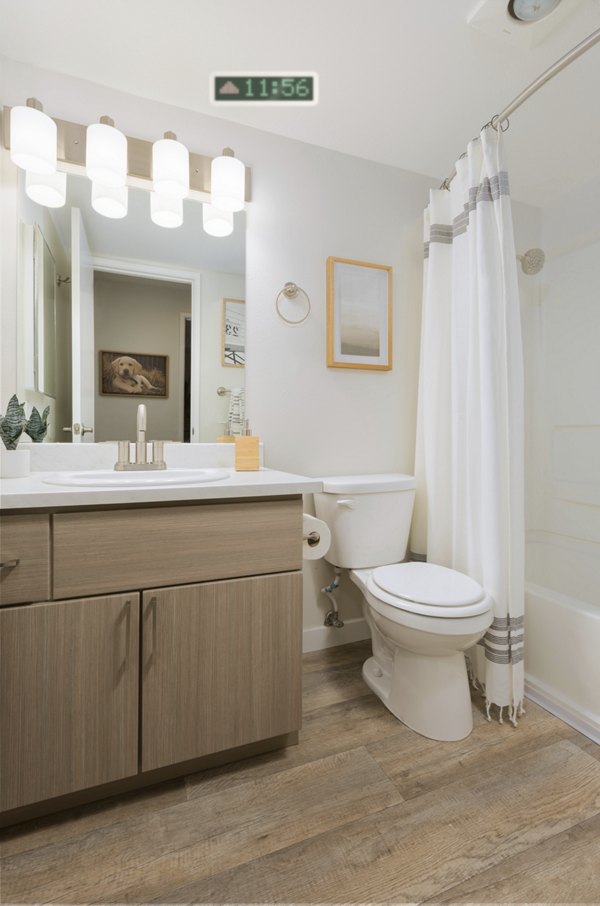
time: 11:56
